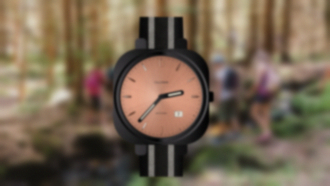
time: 2:37
